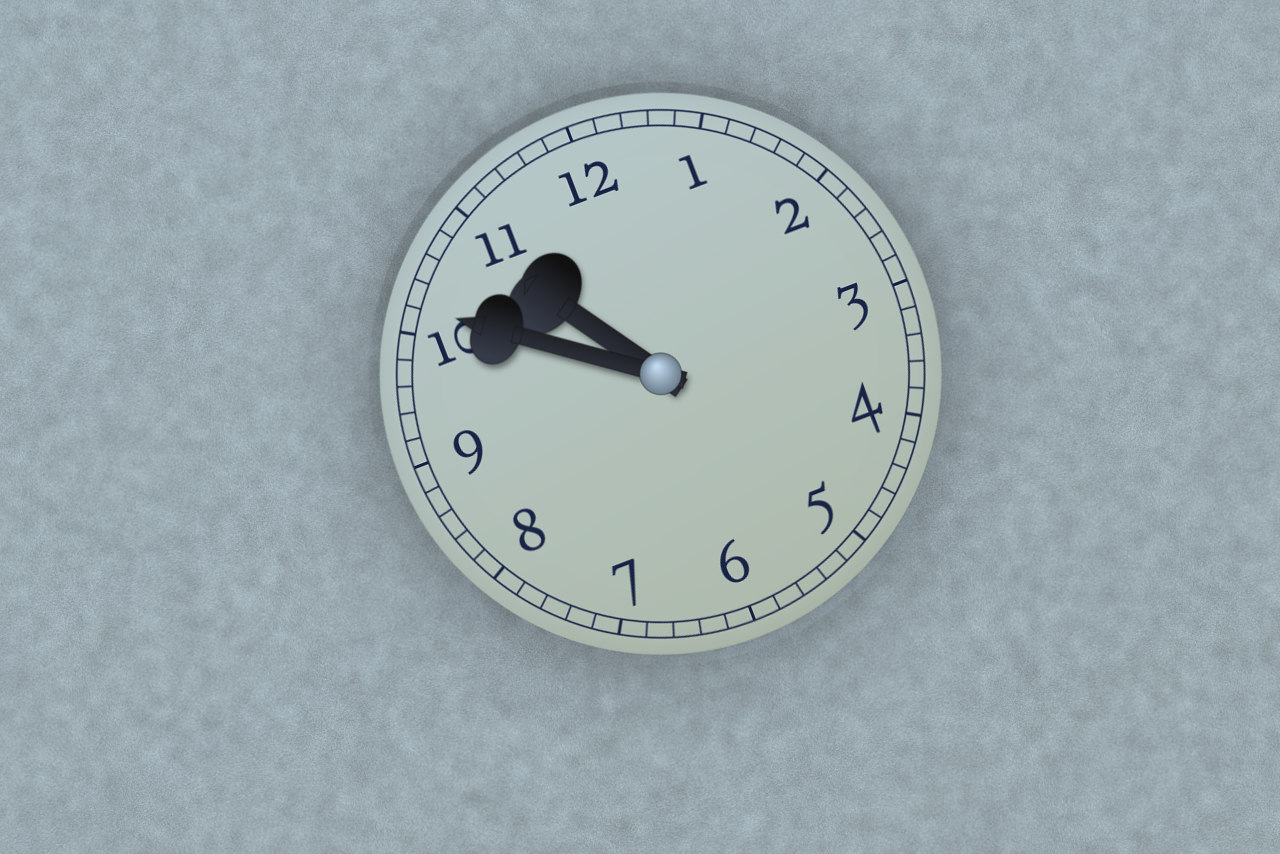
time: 10:51
